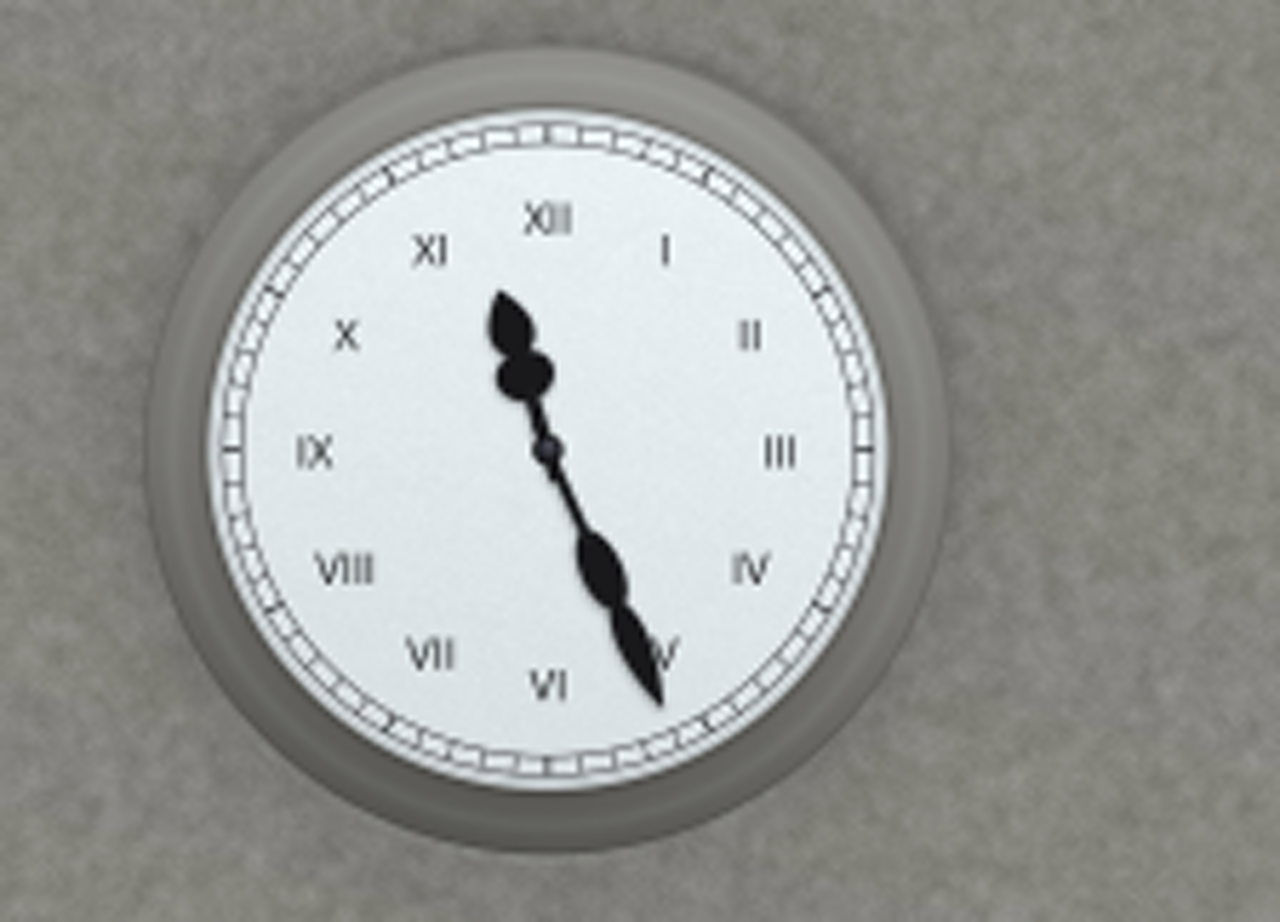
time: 11:26
